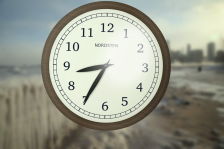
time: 8:35
